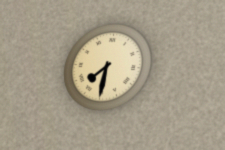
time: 7:30
